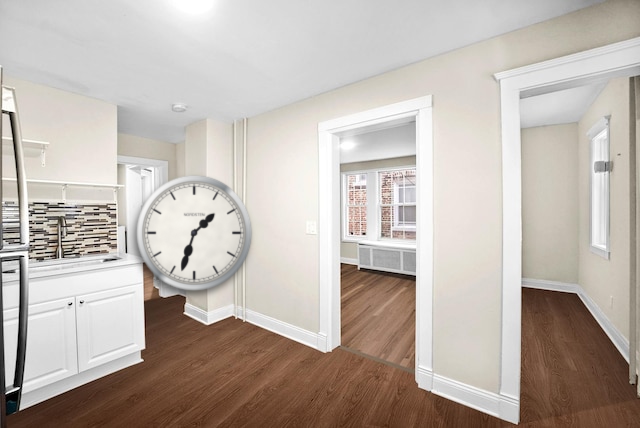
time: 1:33
